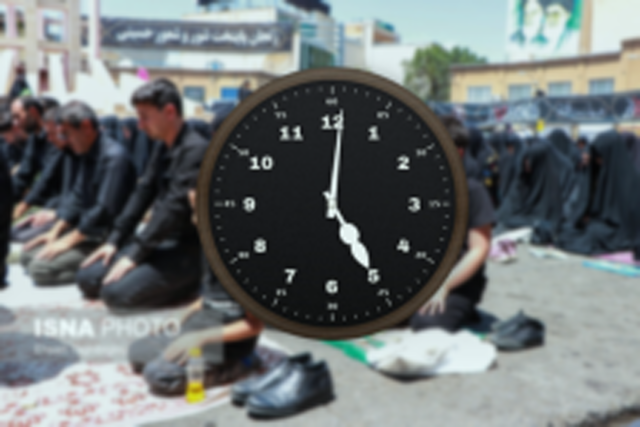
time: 5:01
